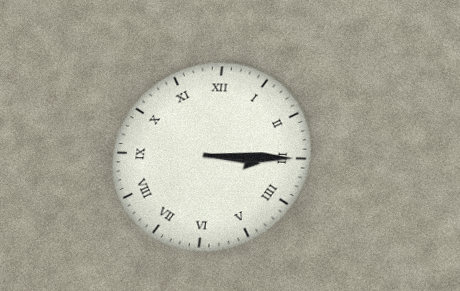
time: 3:15
